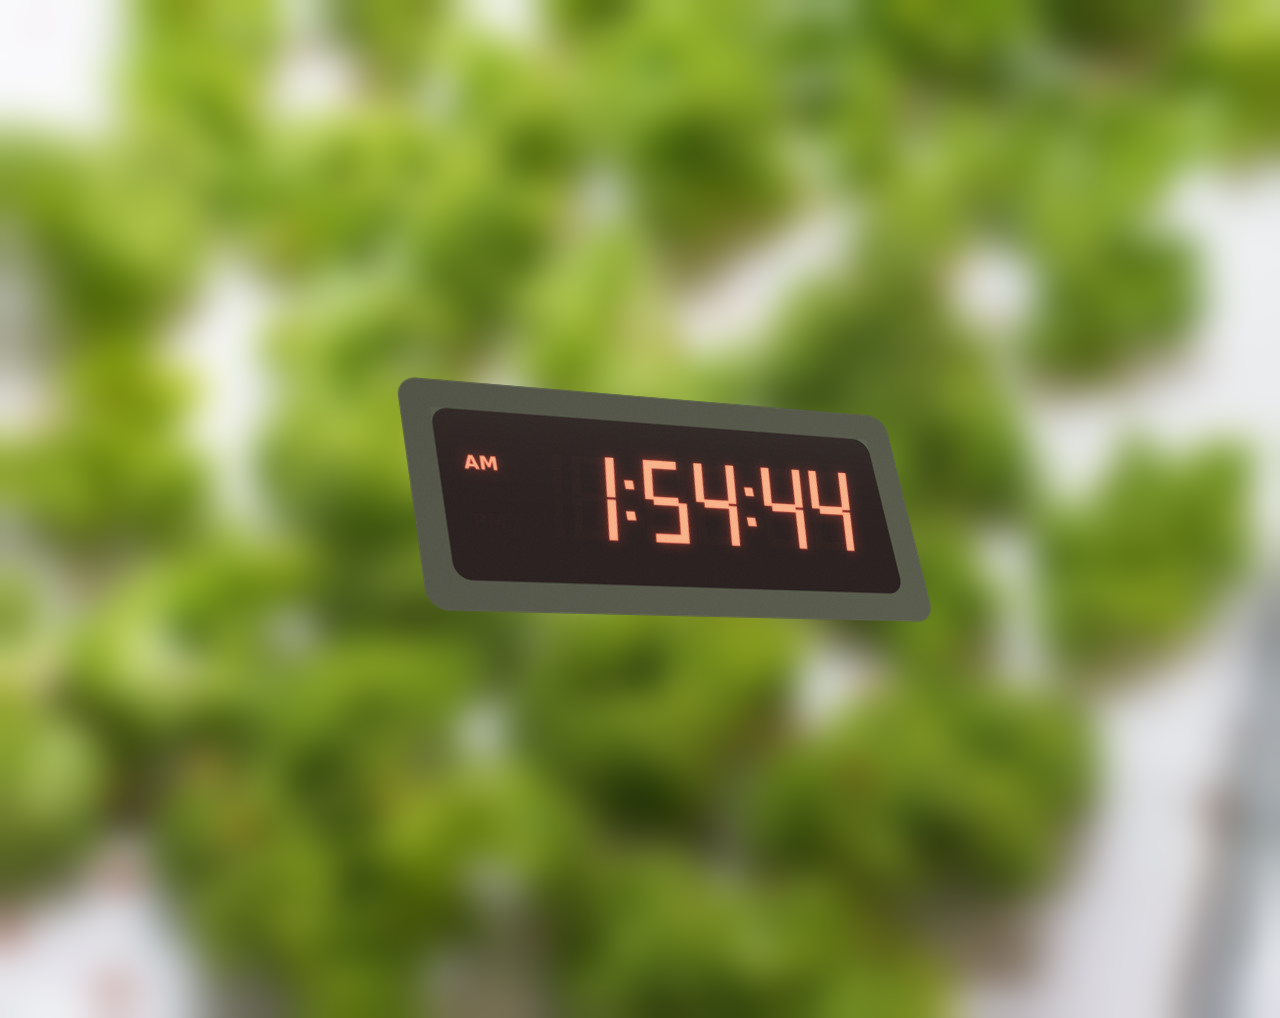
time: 1:54:44
